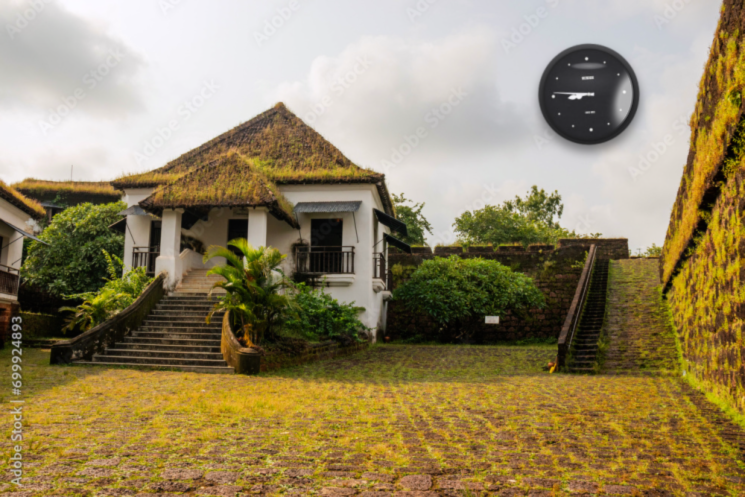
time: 8:46
